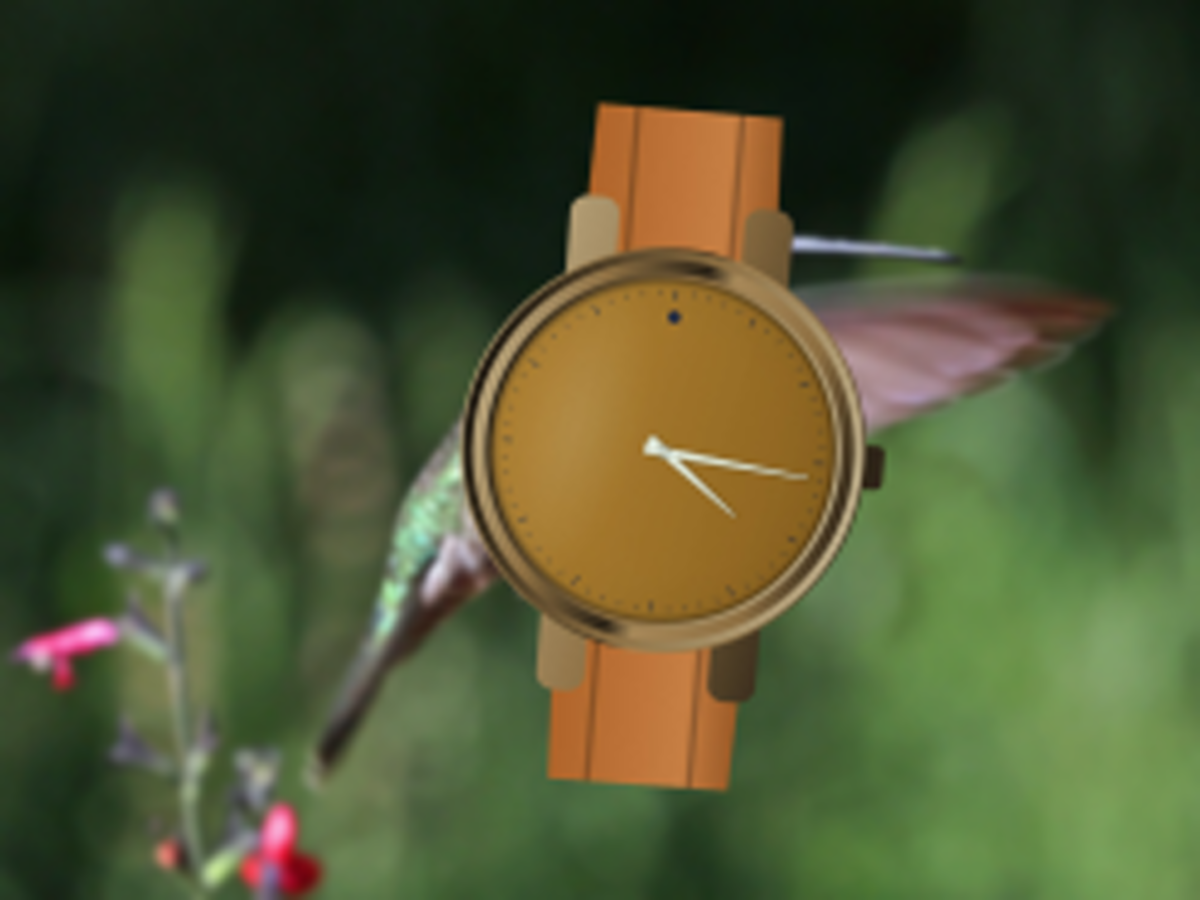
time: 4:16
